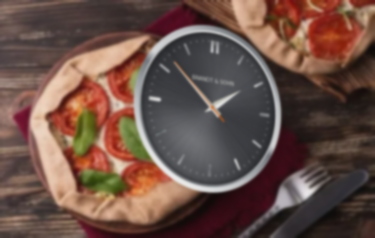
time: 1:51:52
